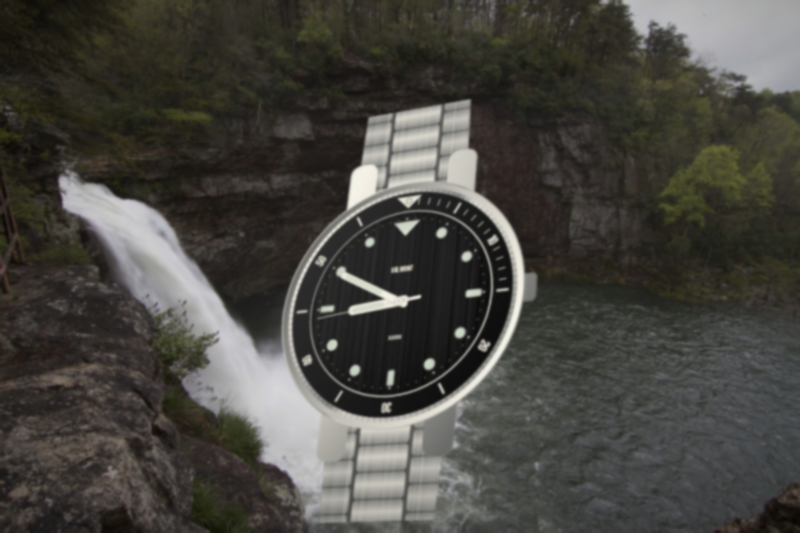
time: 8:49:44
